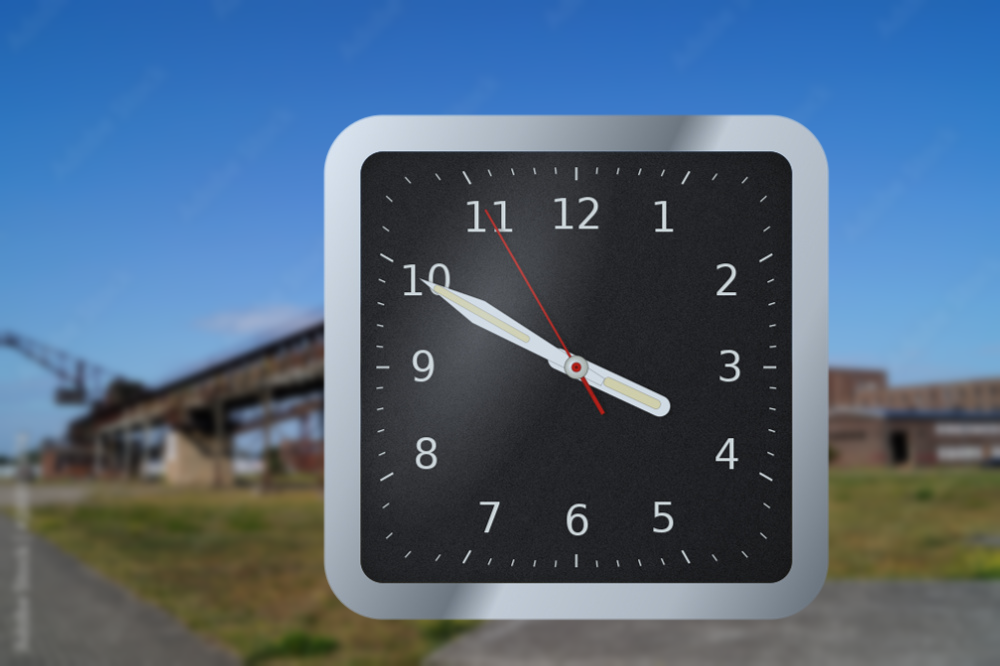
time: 3:49:55
